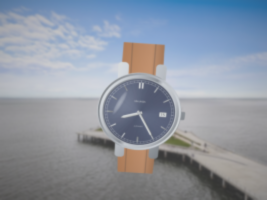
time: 8:25
